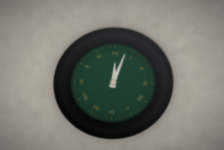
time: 12:03
